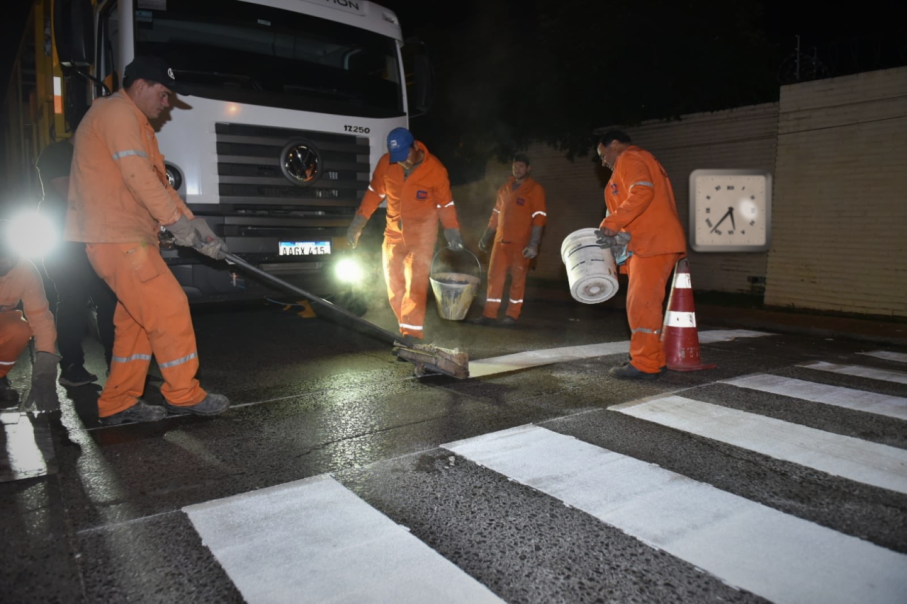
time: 5:37
